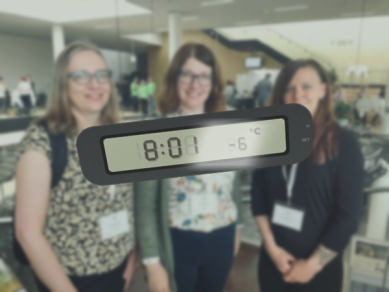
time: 8:01
